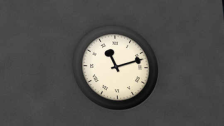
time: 11:12
